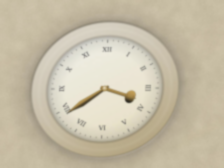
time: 3:39
